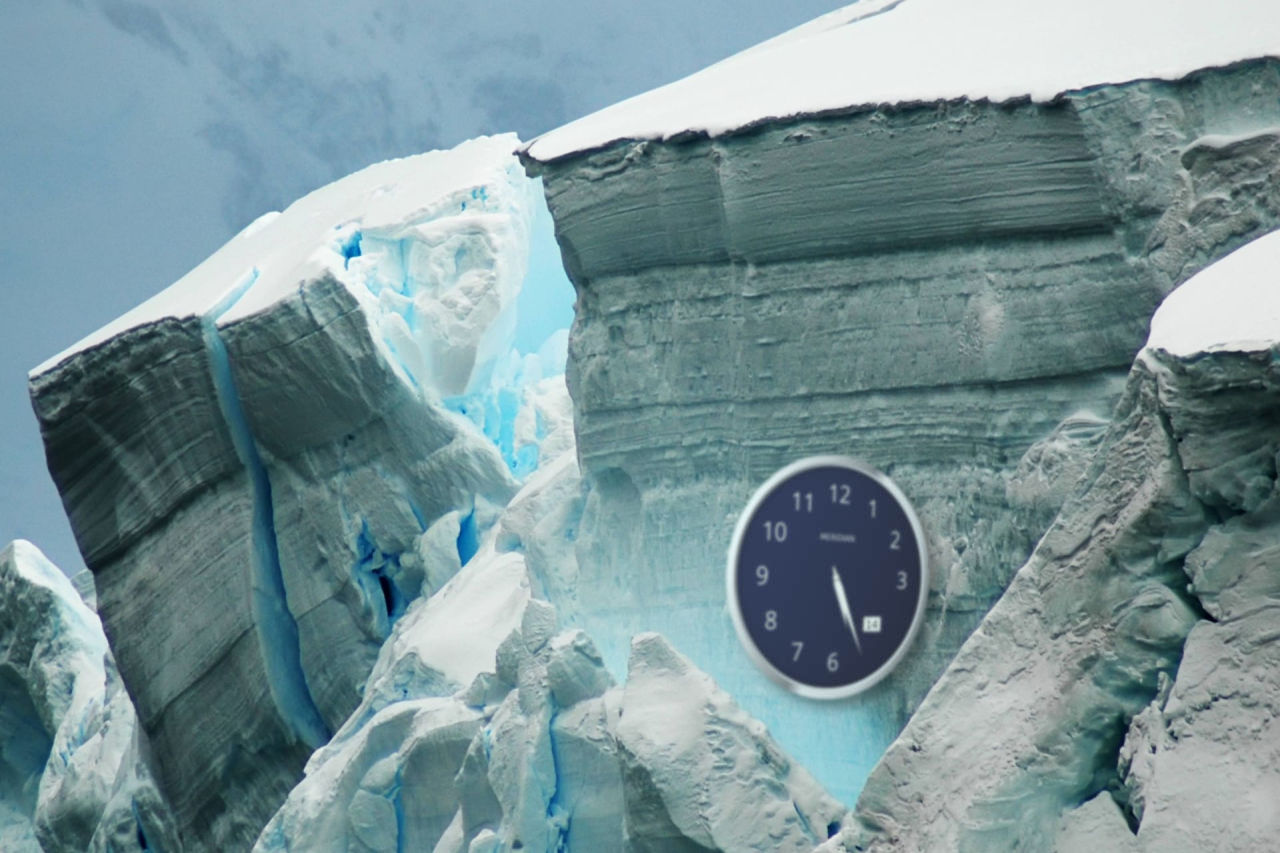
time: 5:26
